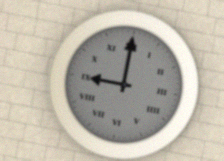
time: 9:00
